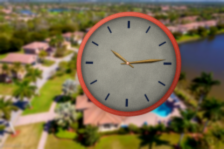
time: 10:14
